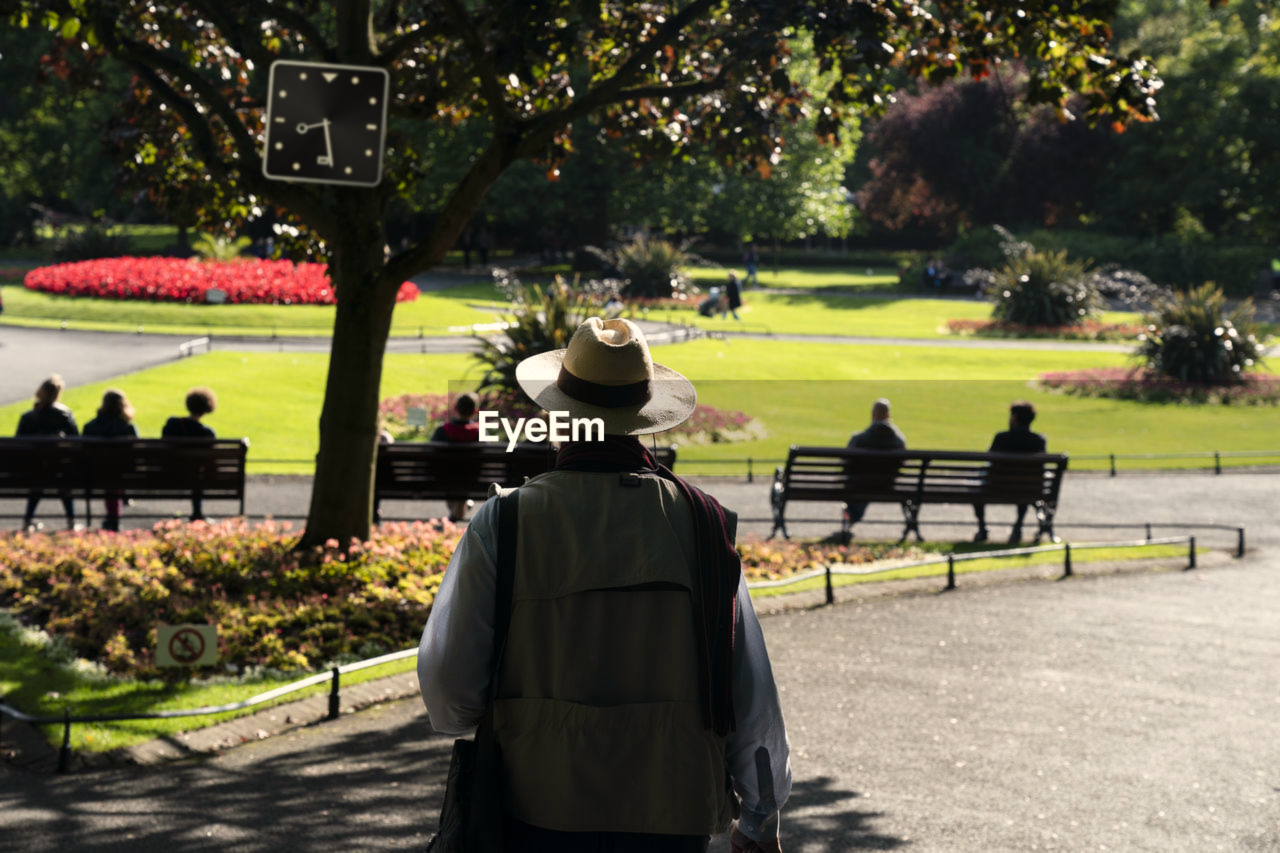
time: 8:28
